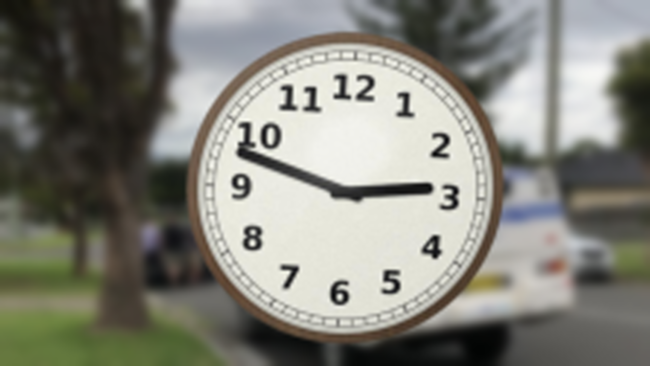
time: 2:48
